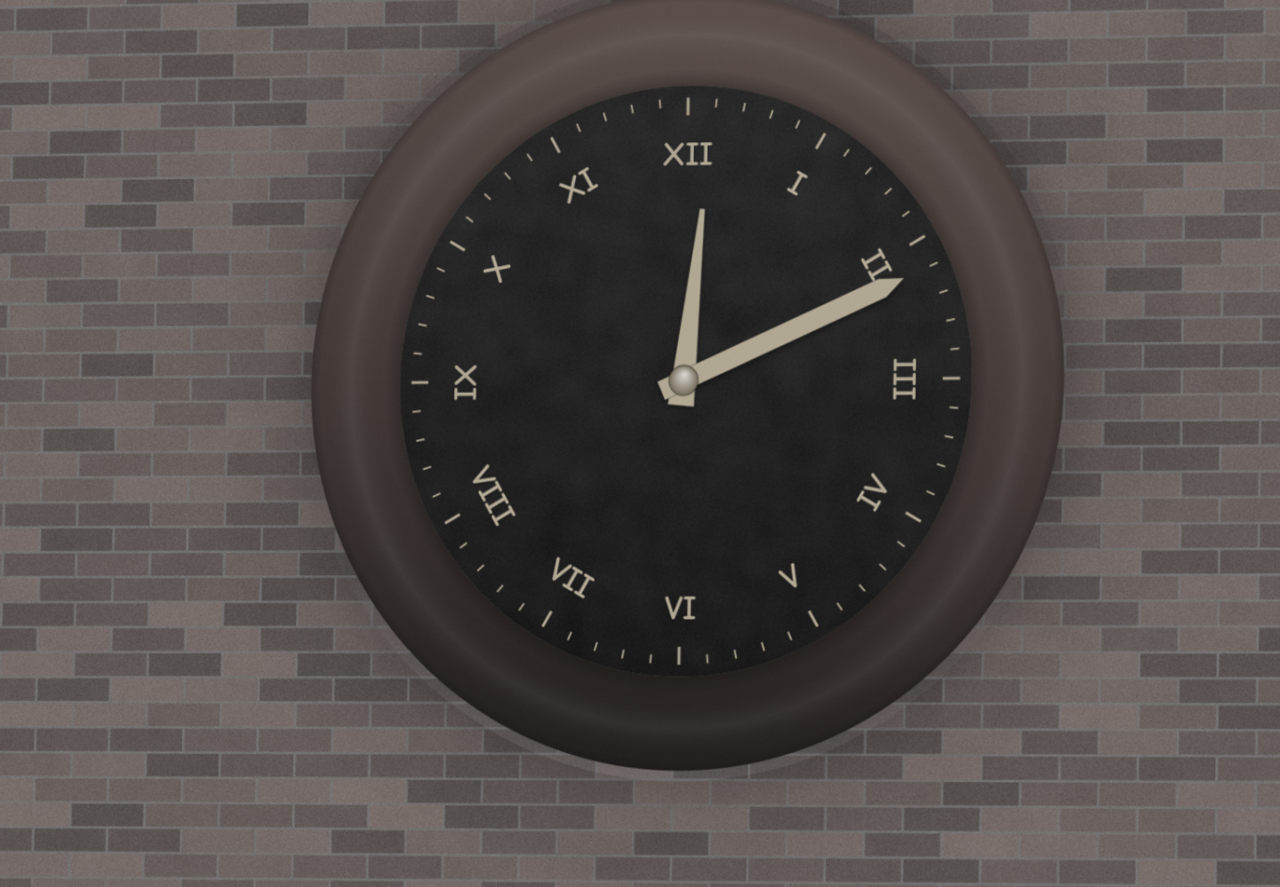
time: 12:11
